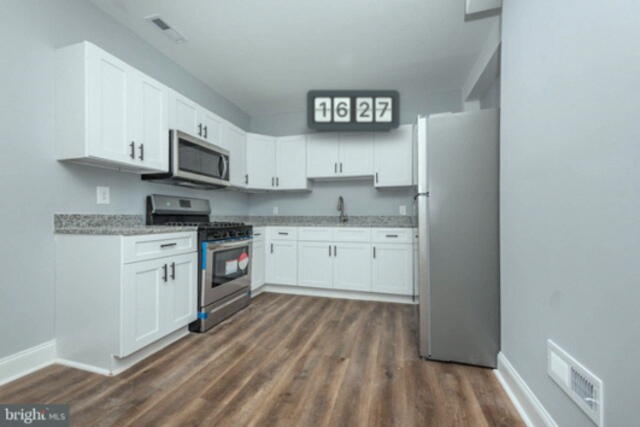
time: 16:27
